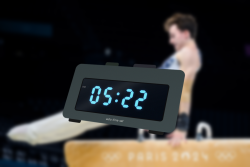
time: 5:22
